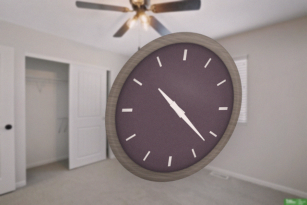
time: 10:22
